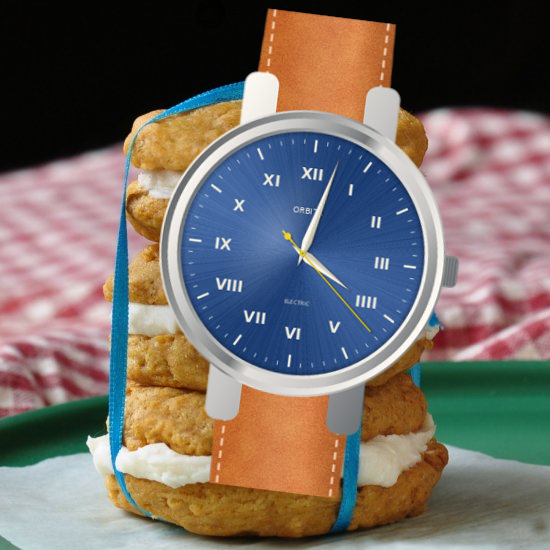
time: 4:02:22
